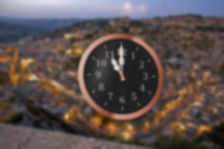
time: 11:00
